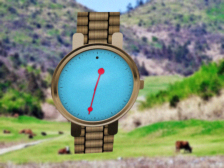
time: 12:32
